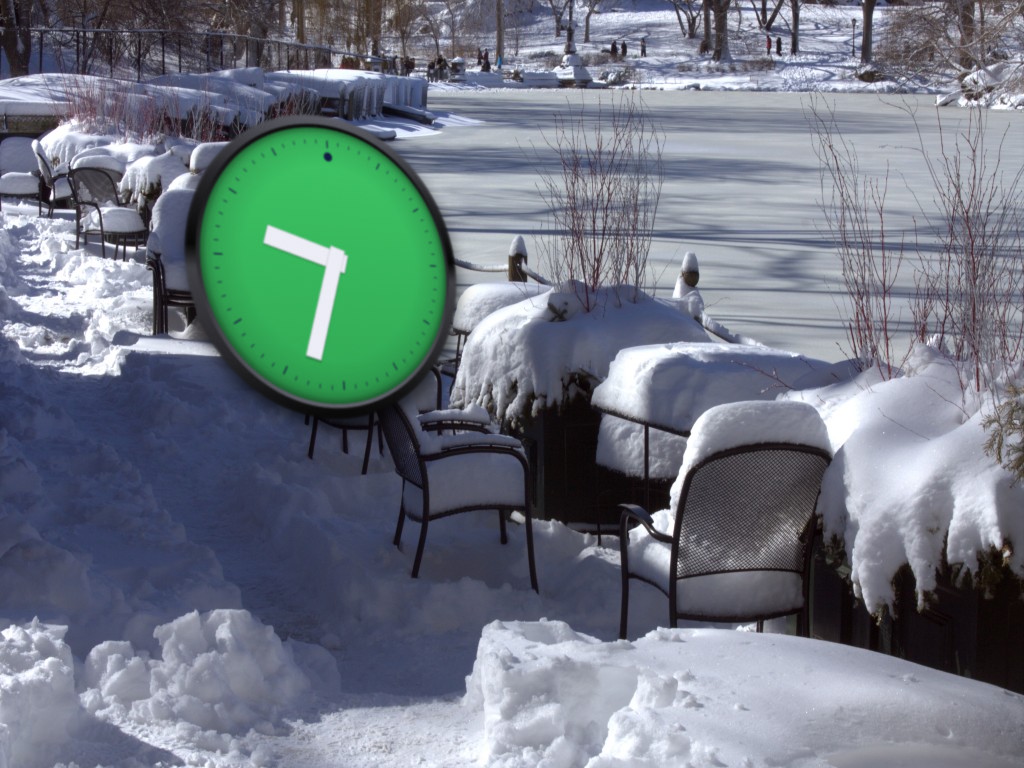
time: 9:33
